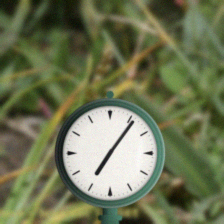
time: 7:06
